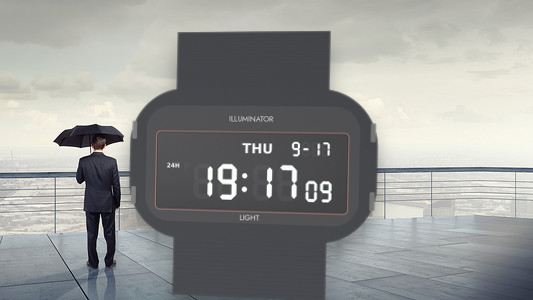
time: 19:17:09
